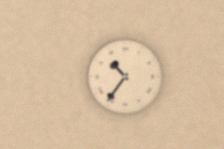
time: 10:36
